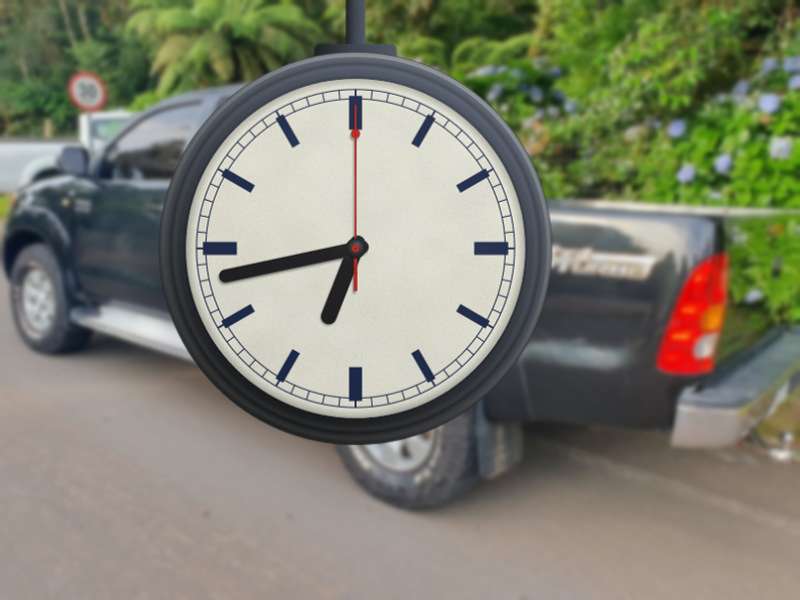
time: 6:43:00
